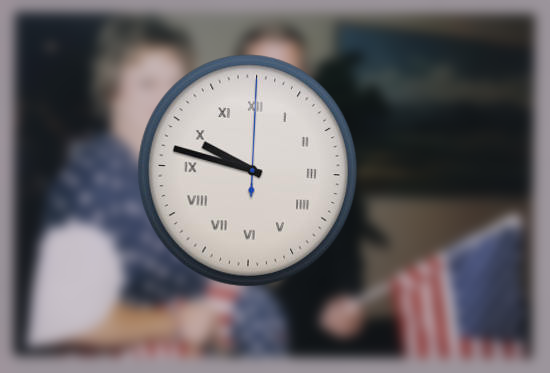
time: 9:47:00
